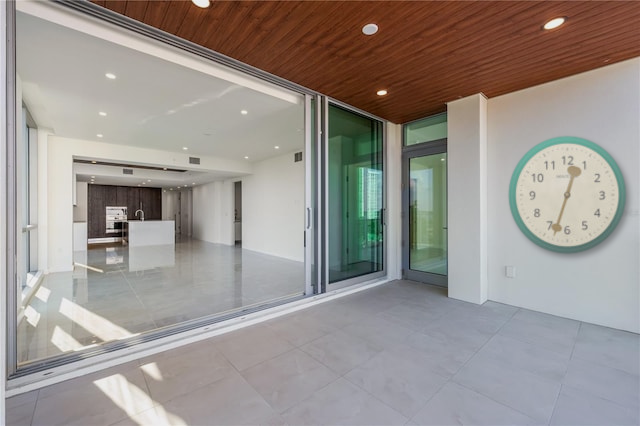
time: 12:33
